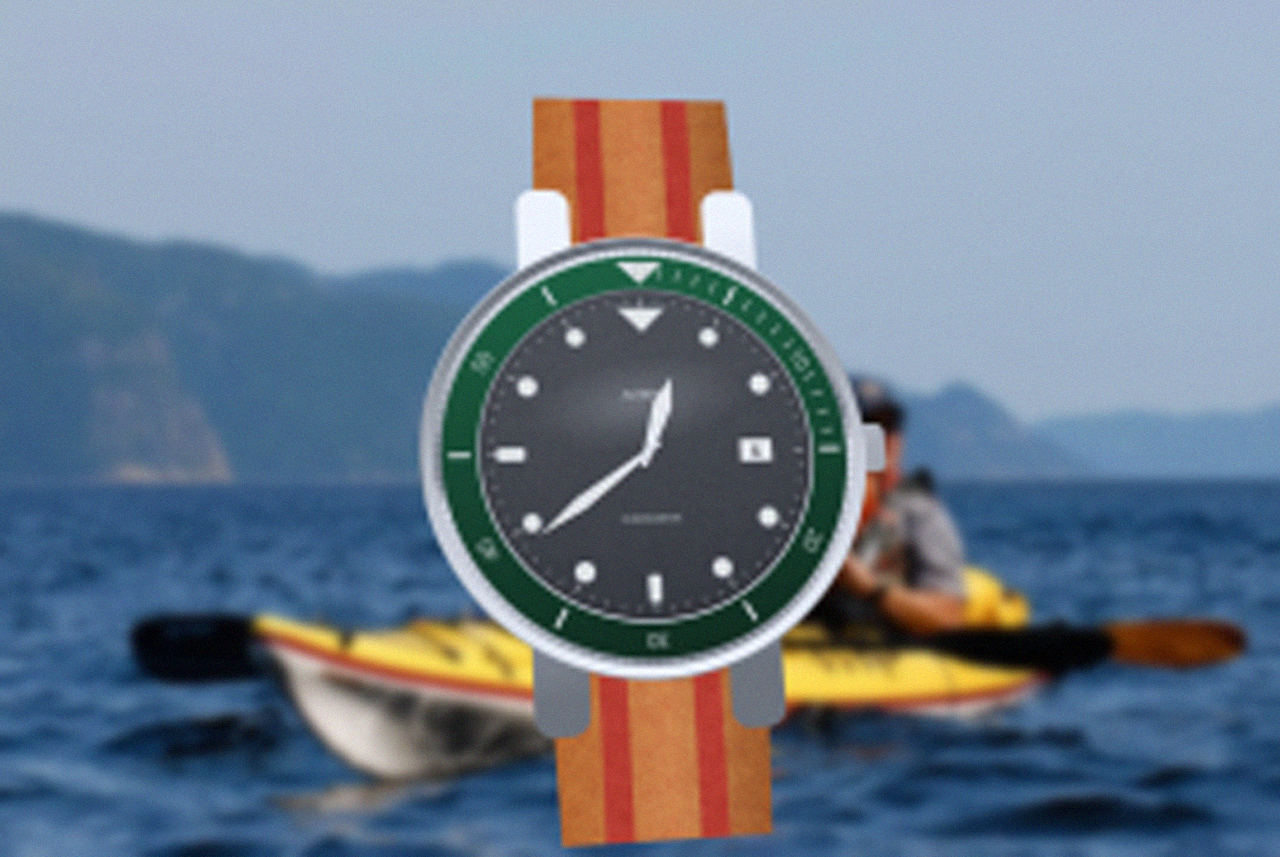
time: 12:39
